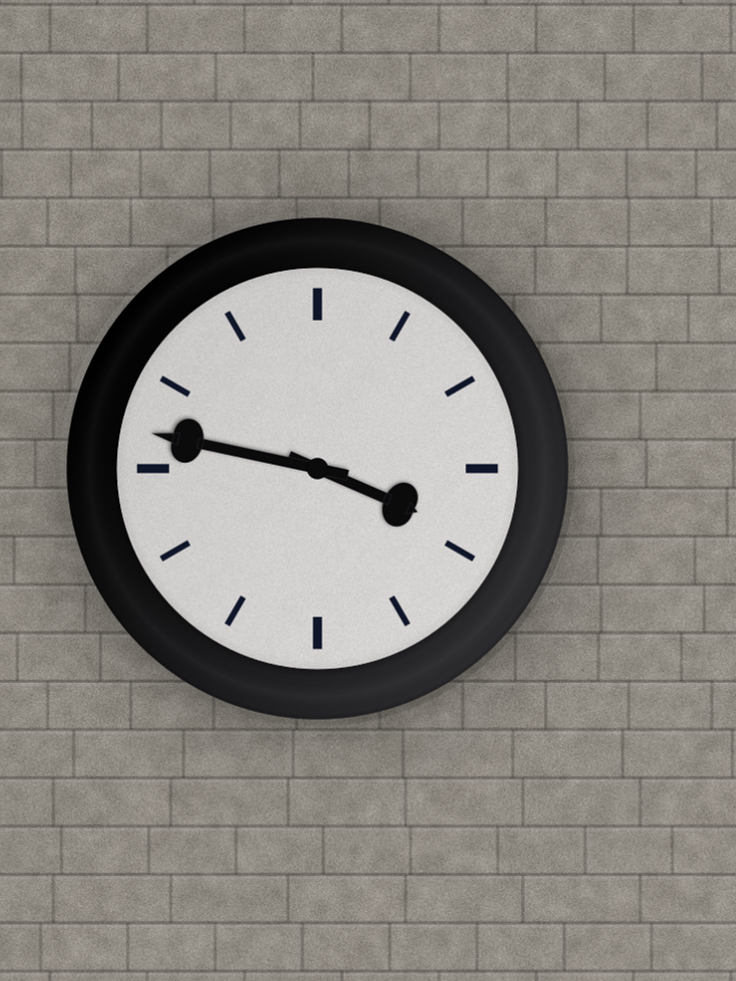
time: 3:47
